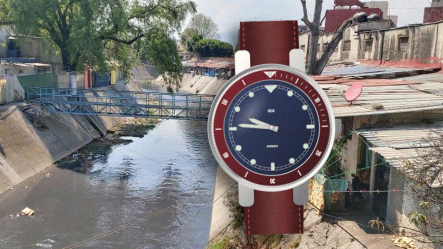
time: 9:46
